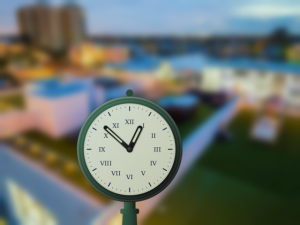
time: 12:52
